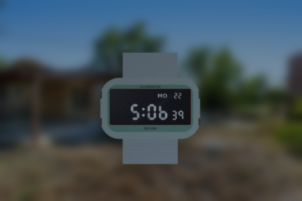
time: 5:06:39
